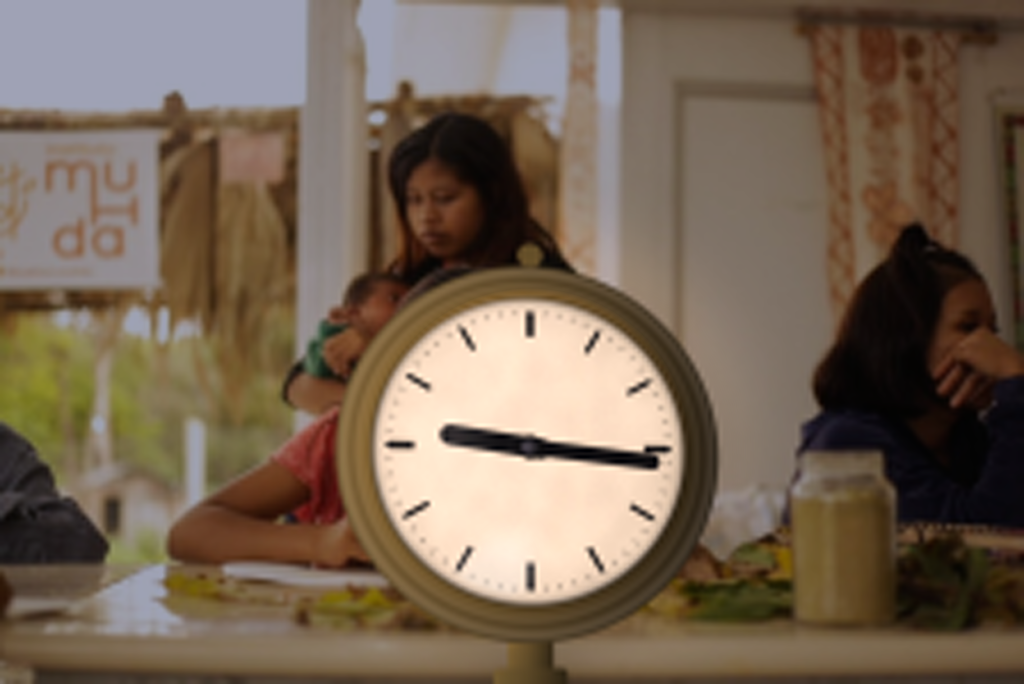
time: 9:16
